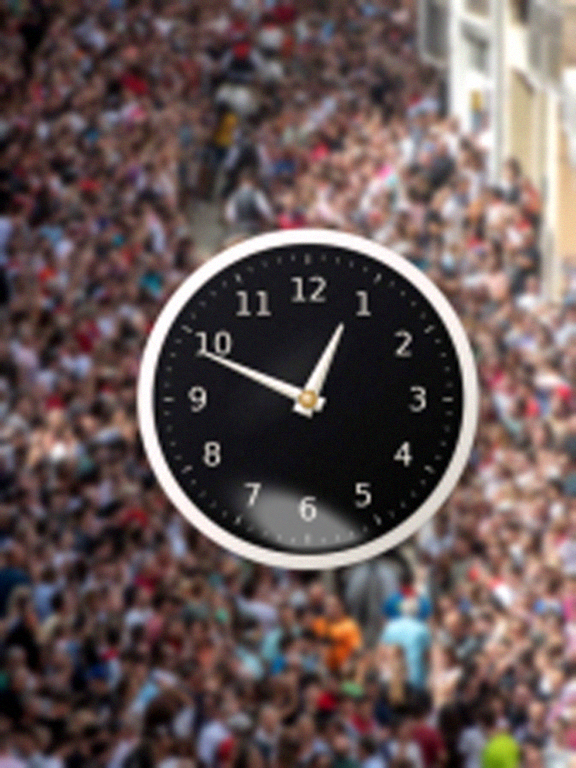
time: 12:49
